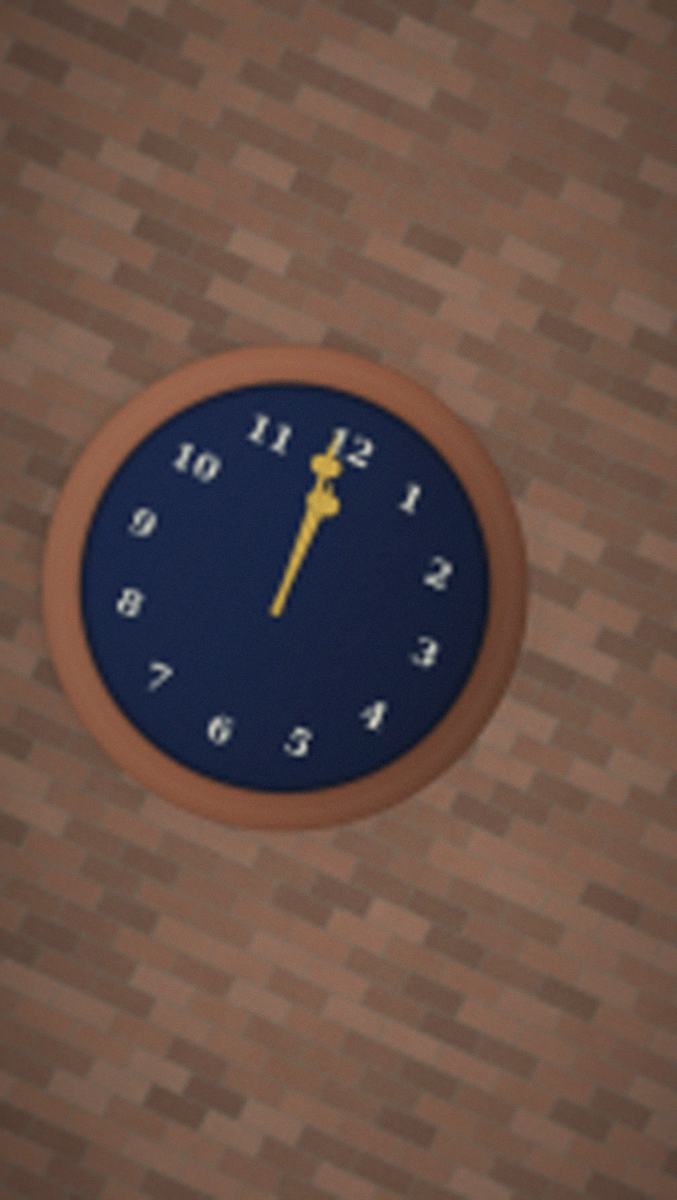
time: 11:59
